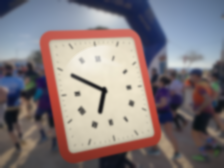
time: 6:50
